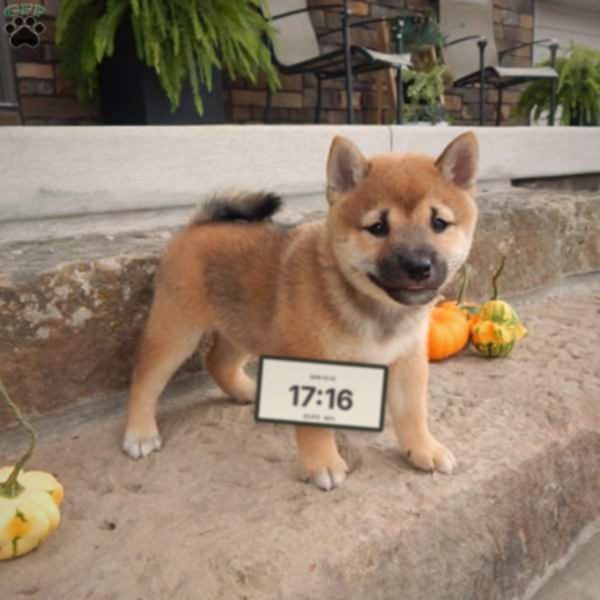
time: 17:16
